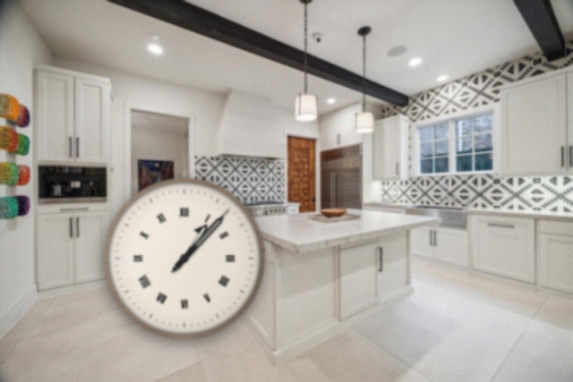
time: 1:07:07
